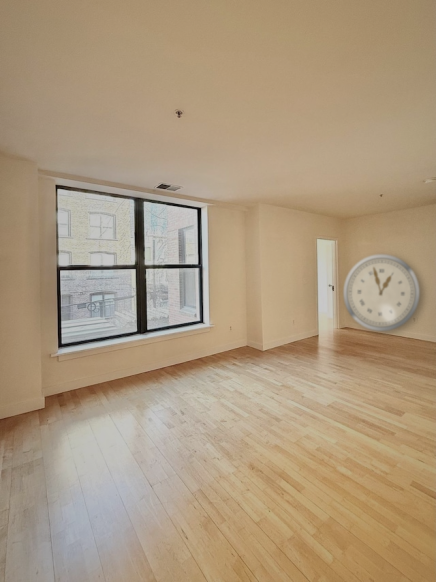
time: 12:57
